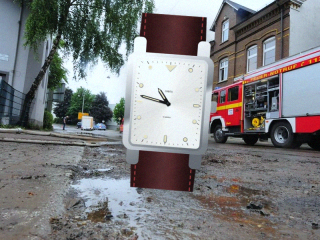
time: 10:47
